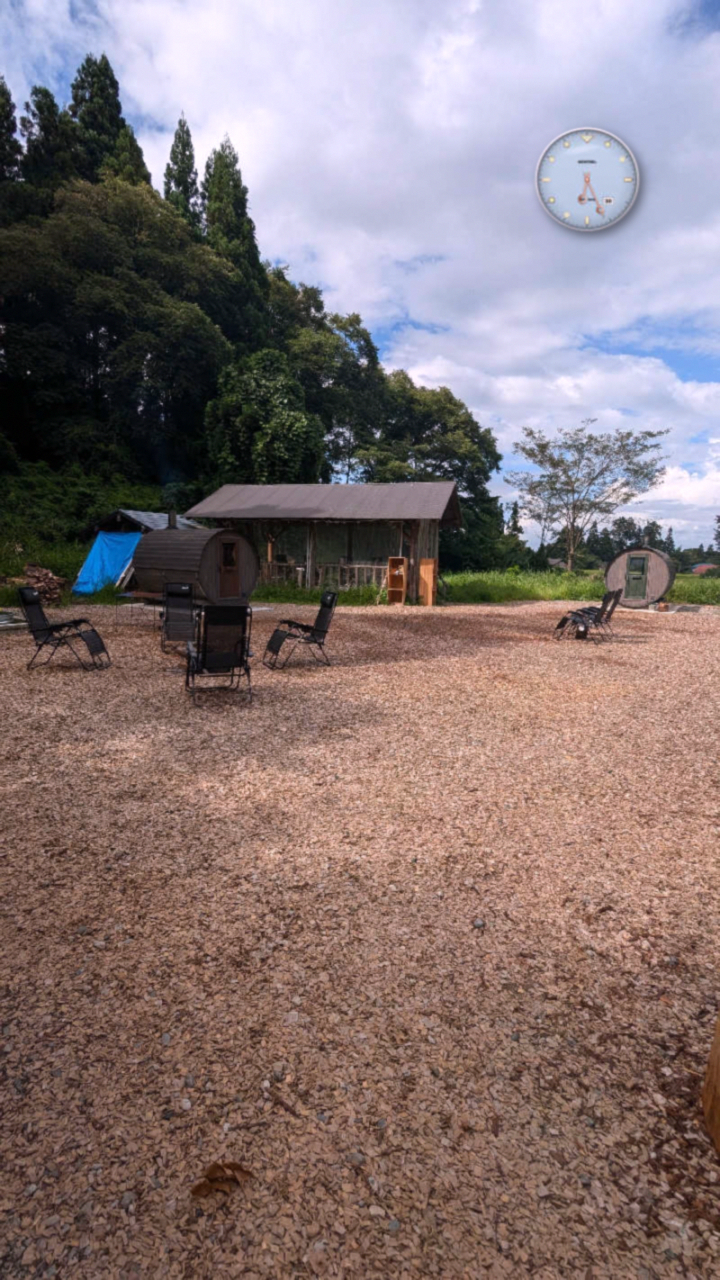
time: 6:26
